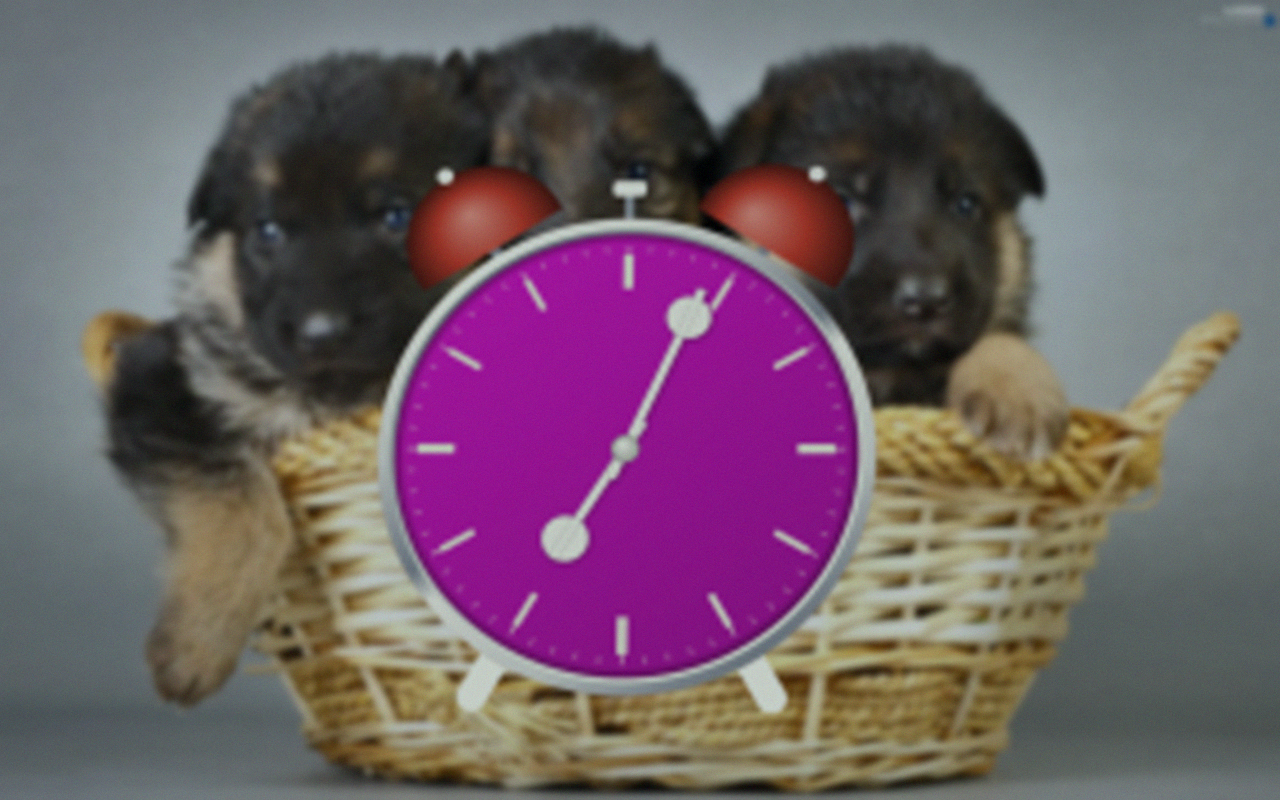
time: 7:04
